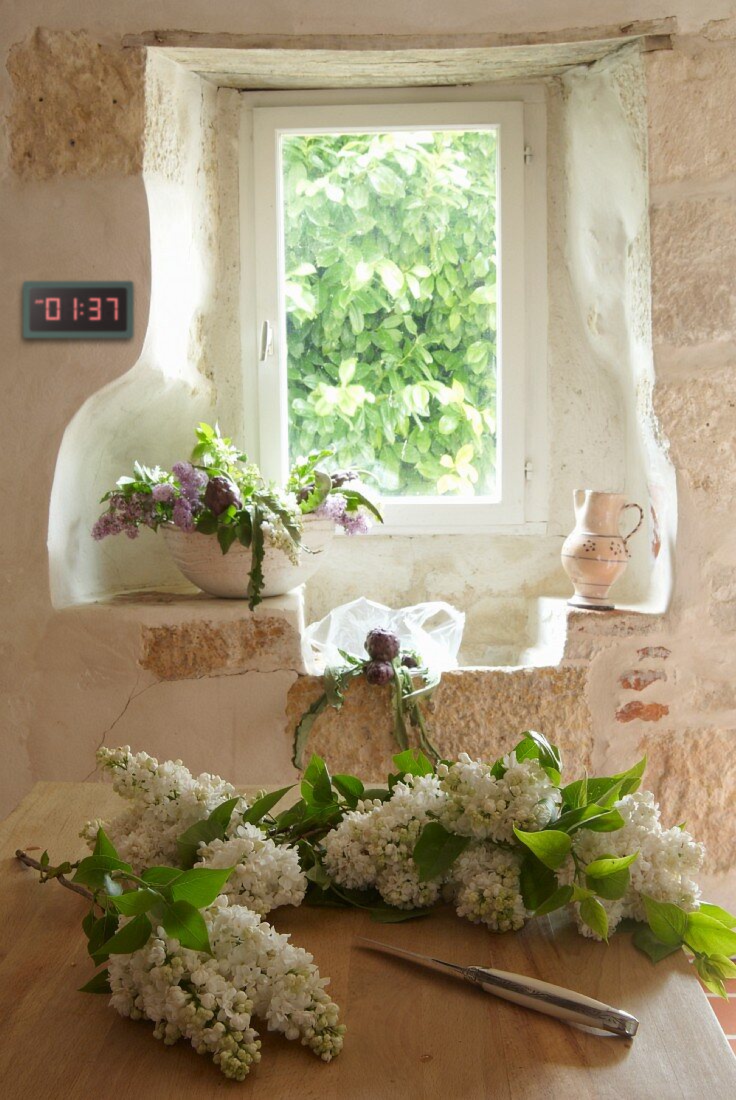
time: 1:37
